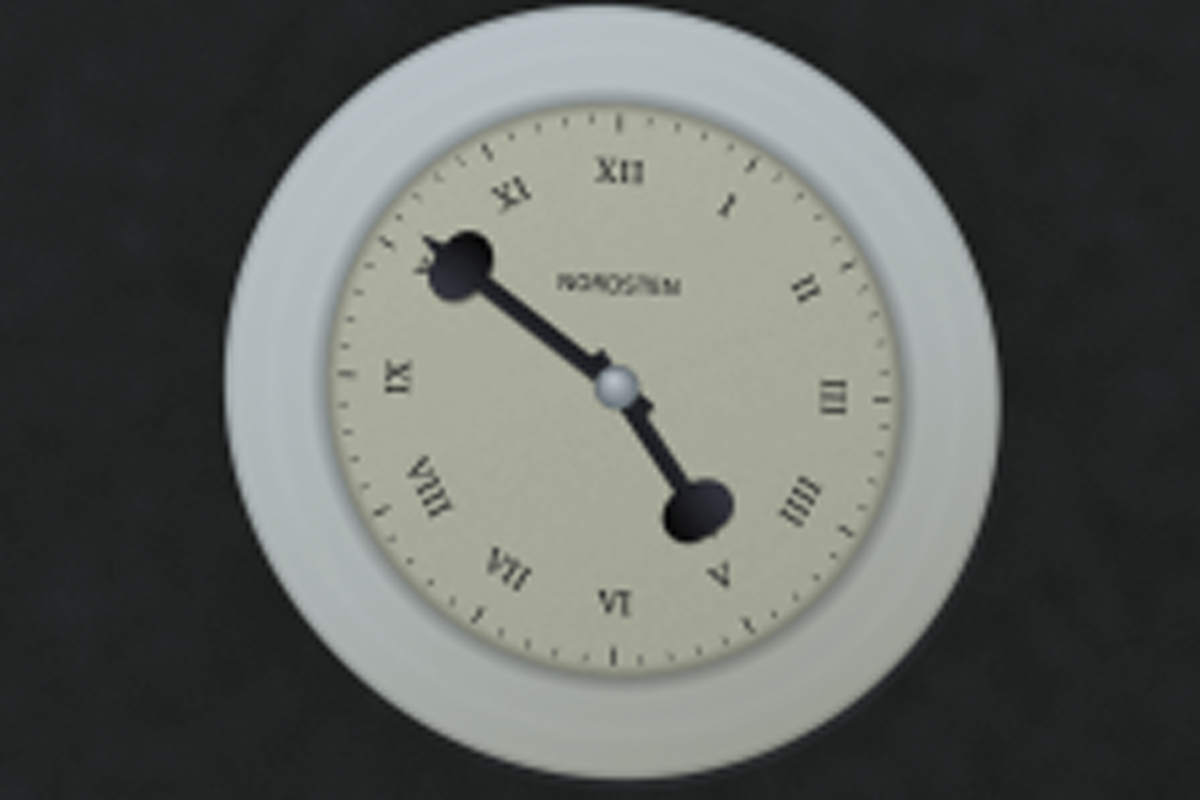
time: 4:51
